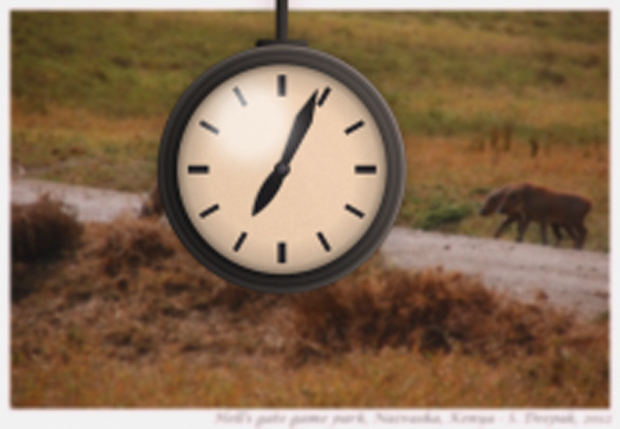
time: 7:04
